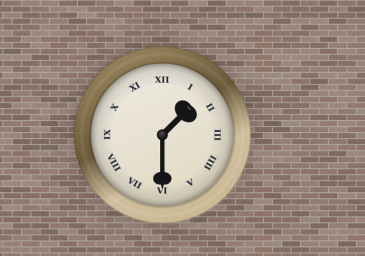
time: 1:30
